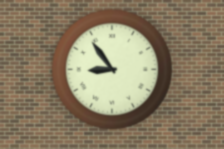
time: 8:54
